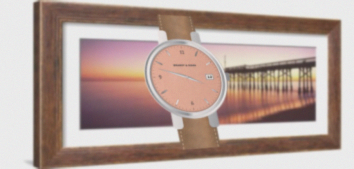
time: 3:48
